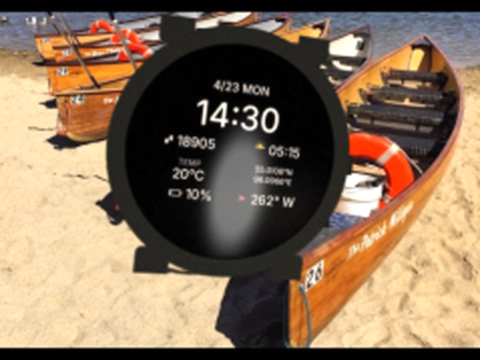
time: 14:30
